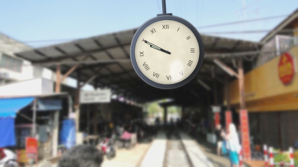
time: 9:50
